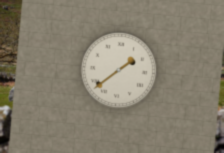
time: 1:38
